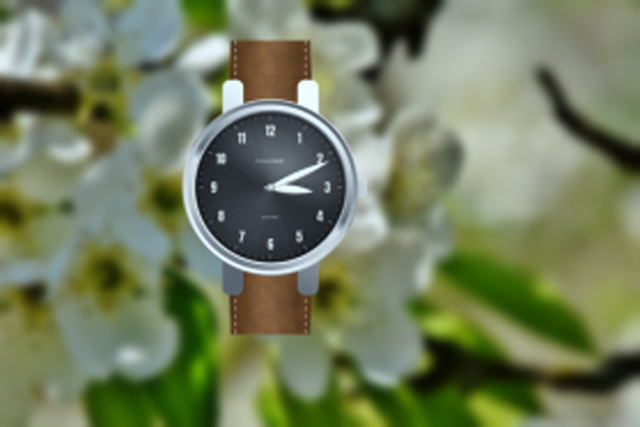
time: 3:11
